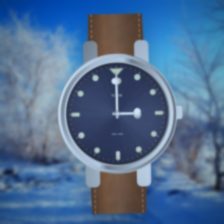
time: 3:00
